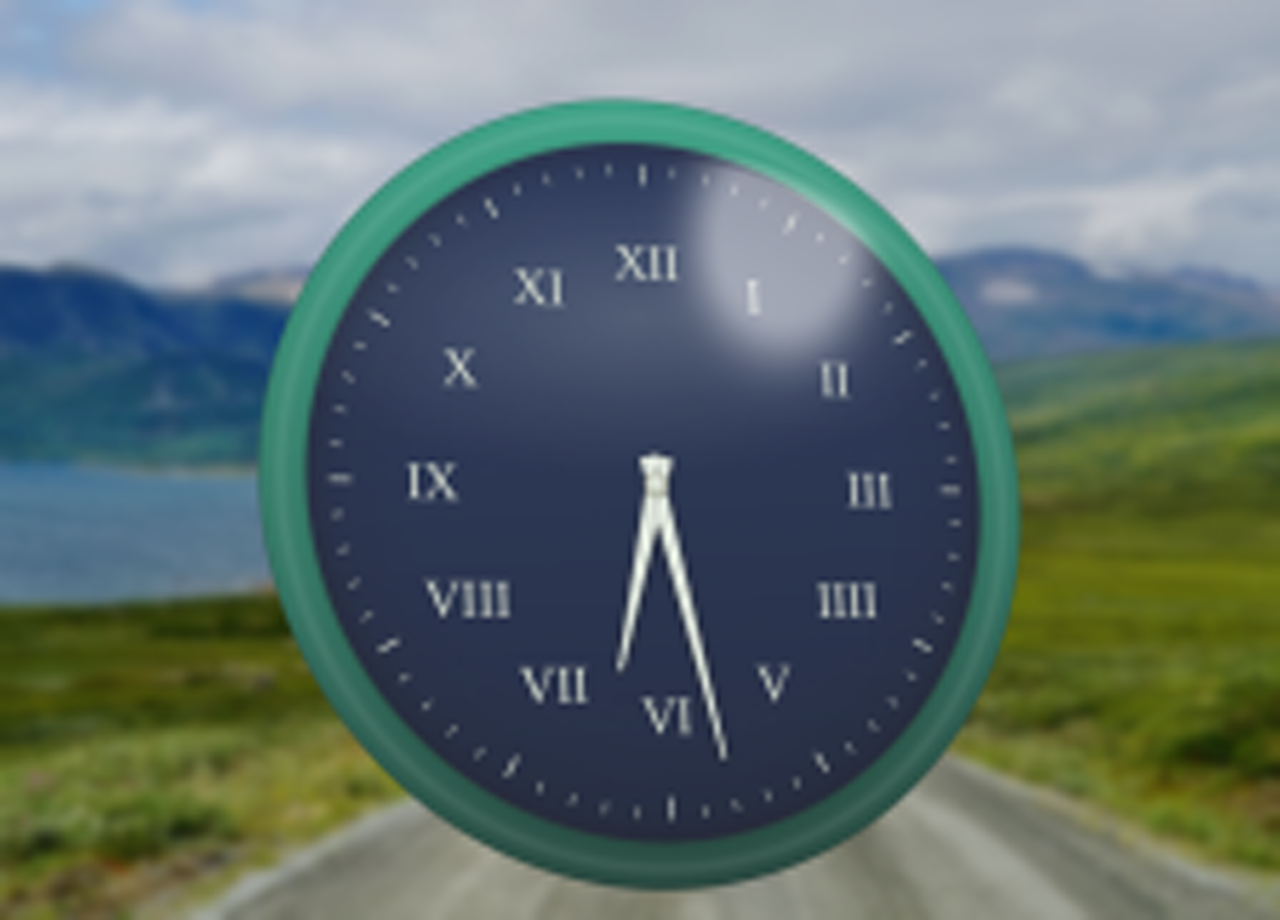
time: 6:28
